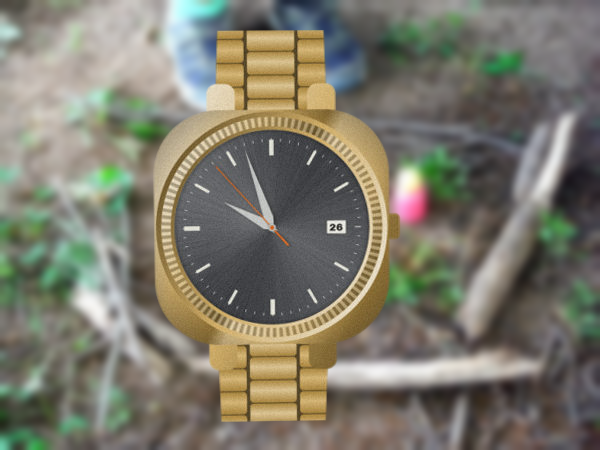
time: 9:56:53
